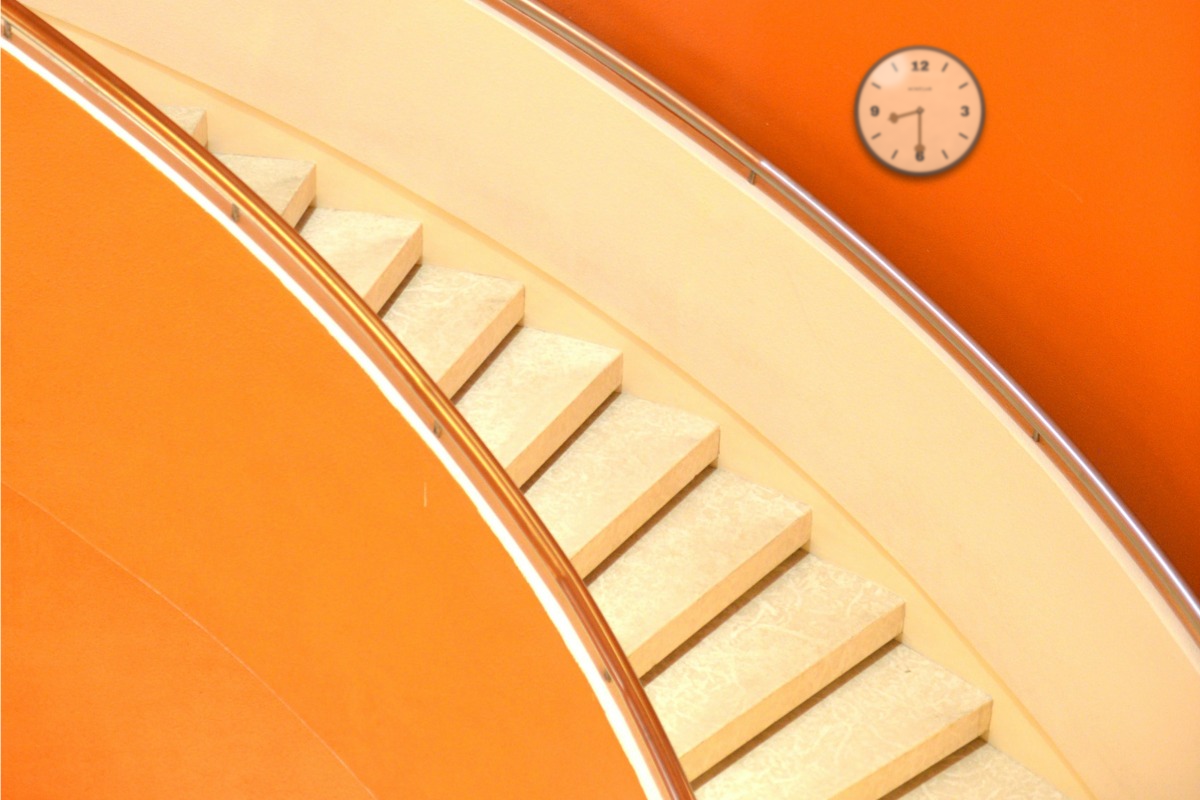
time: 8:30
